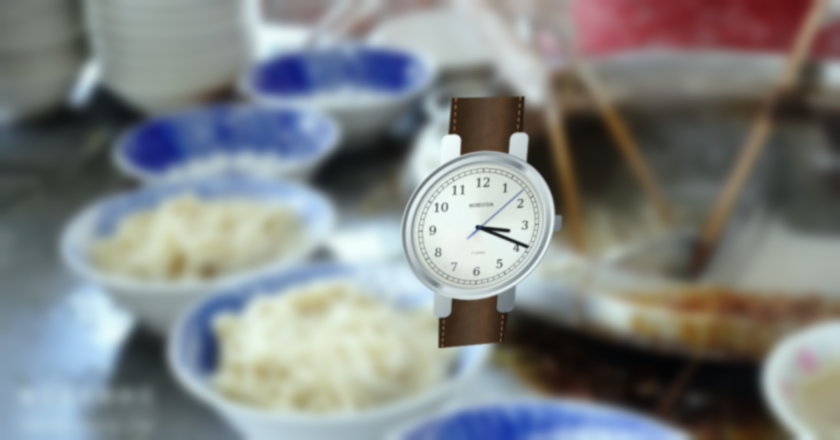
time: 3:19:08
